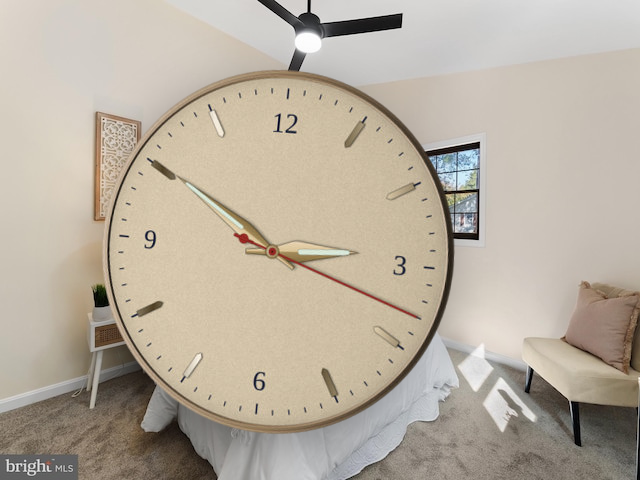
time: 2:50:18
